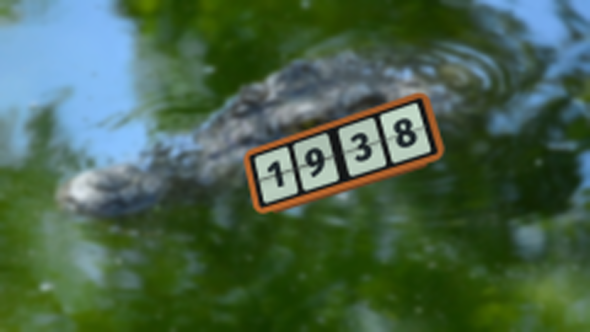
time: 19:38
